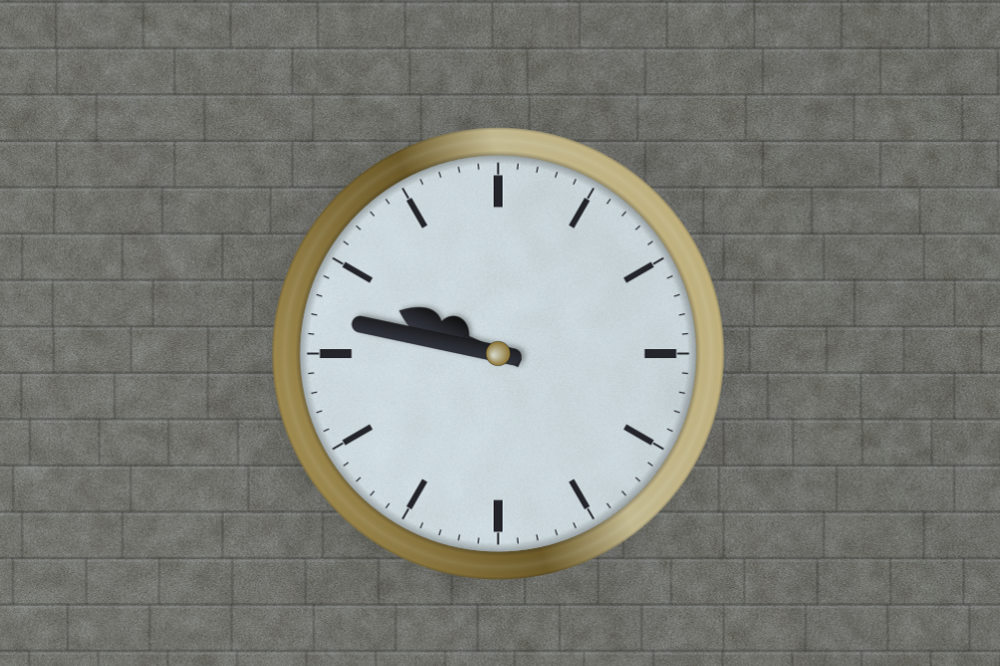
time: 9:47
